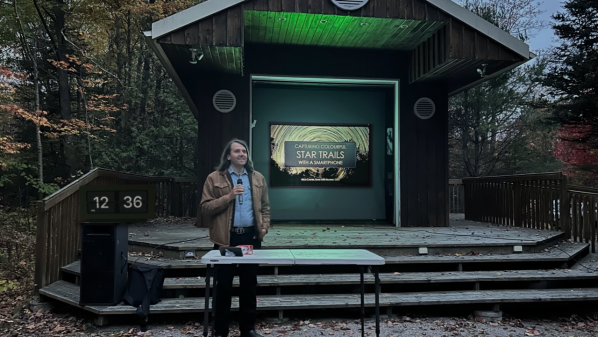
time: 12:36
